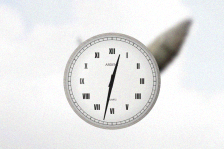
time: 12:32
